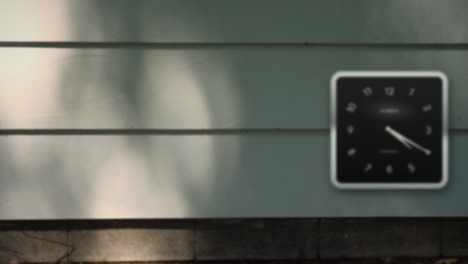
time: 4:20
